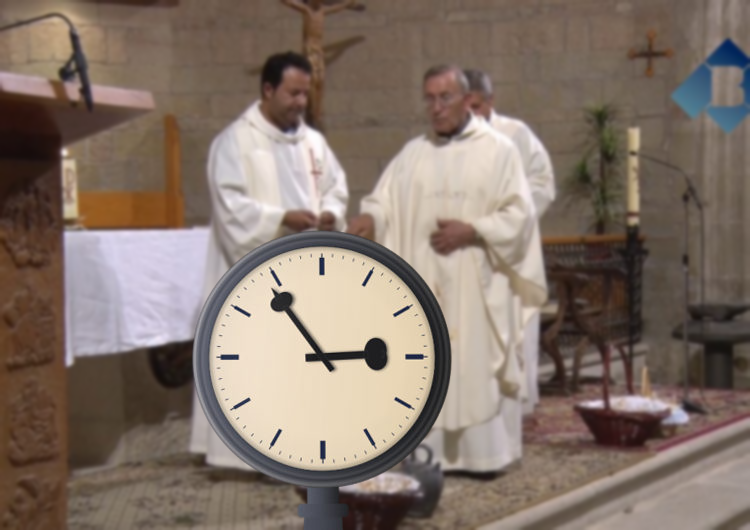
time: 2:54
